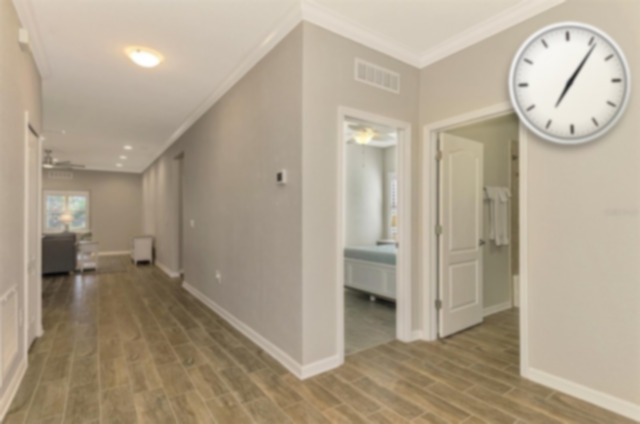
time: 7:06
